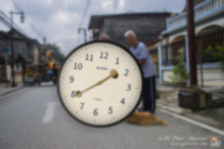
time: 1:39
